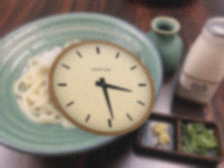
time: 3:29
